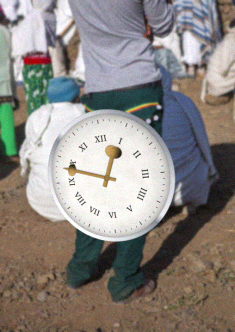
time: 12:48
